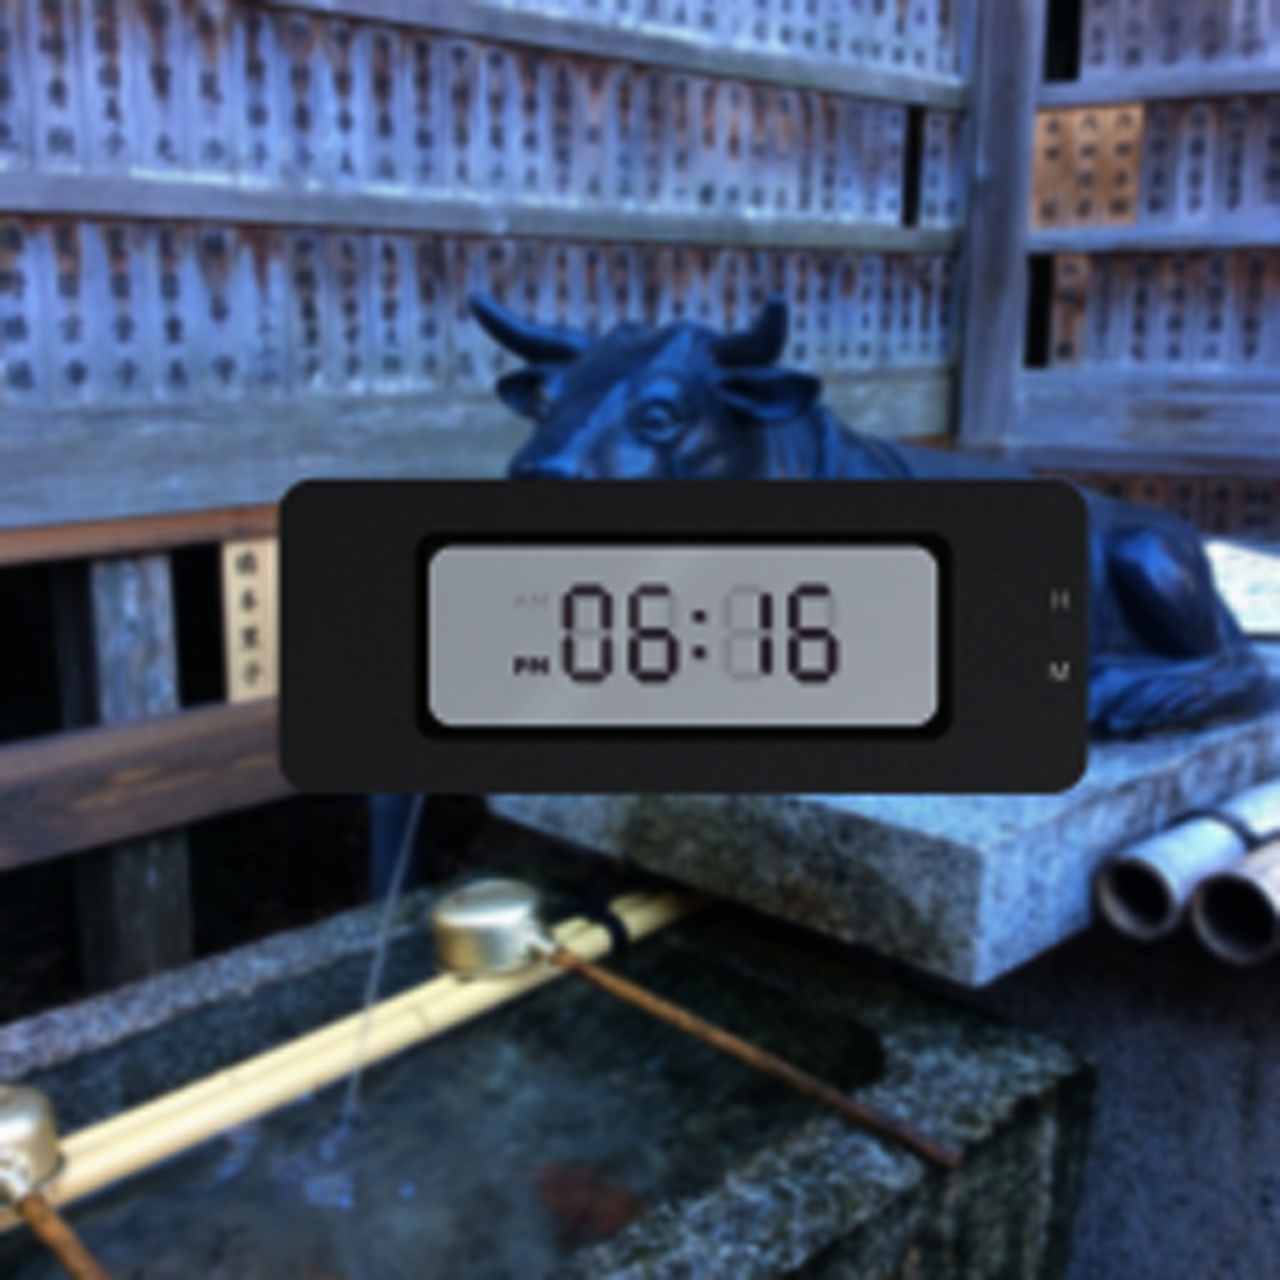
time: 6:16
